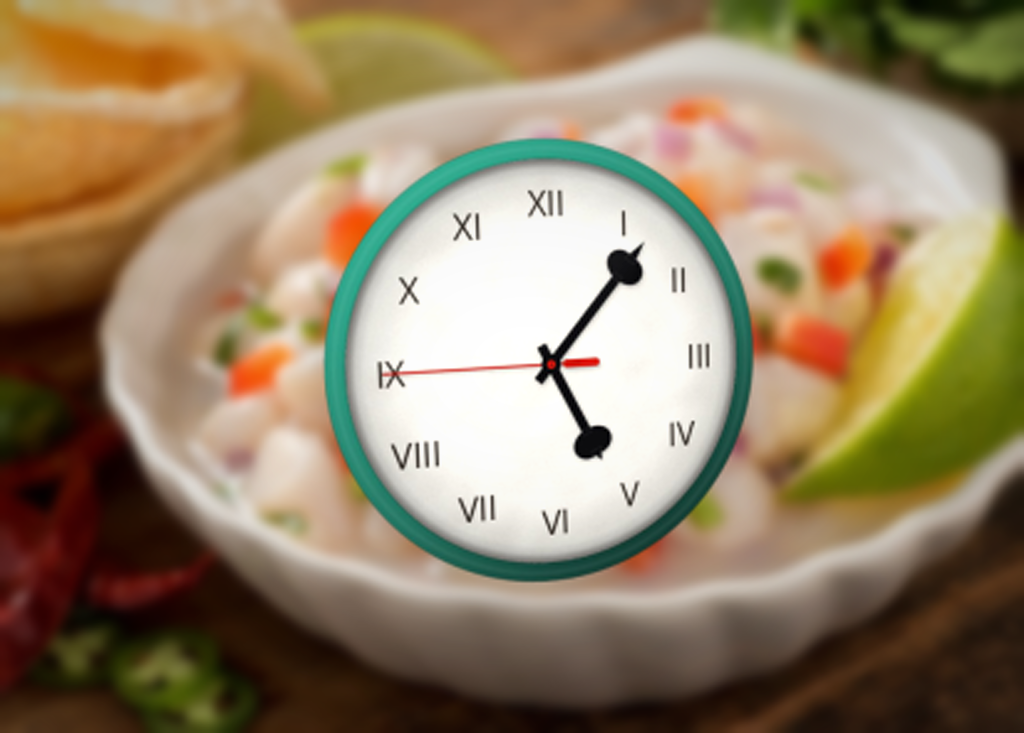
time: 5:06:45
